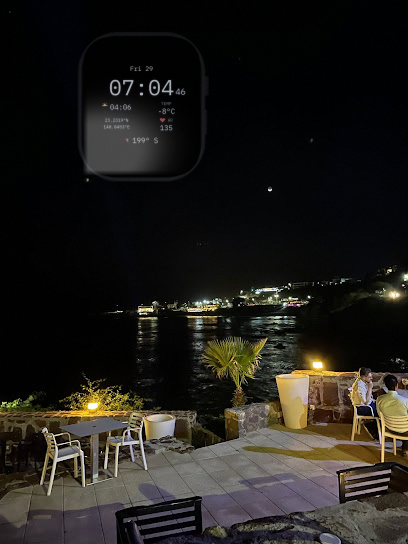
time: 7:04:46
